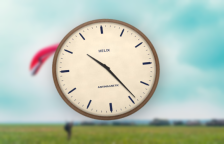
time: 10:24
